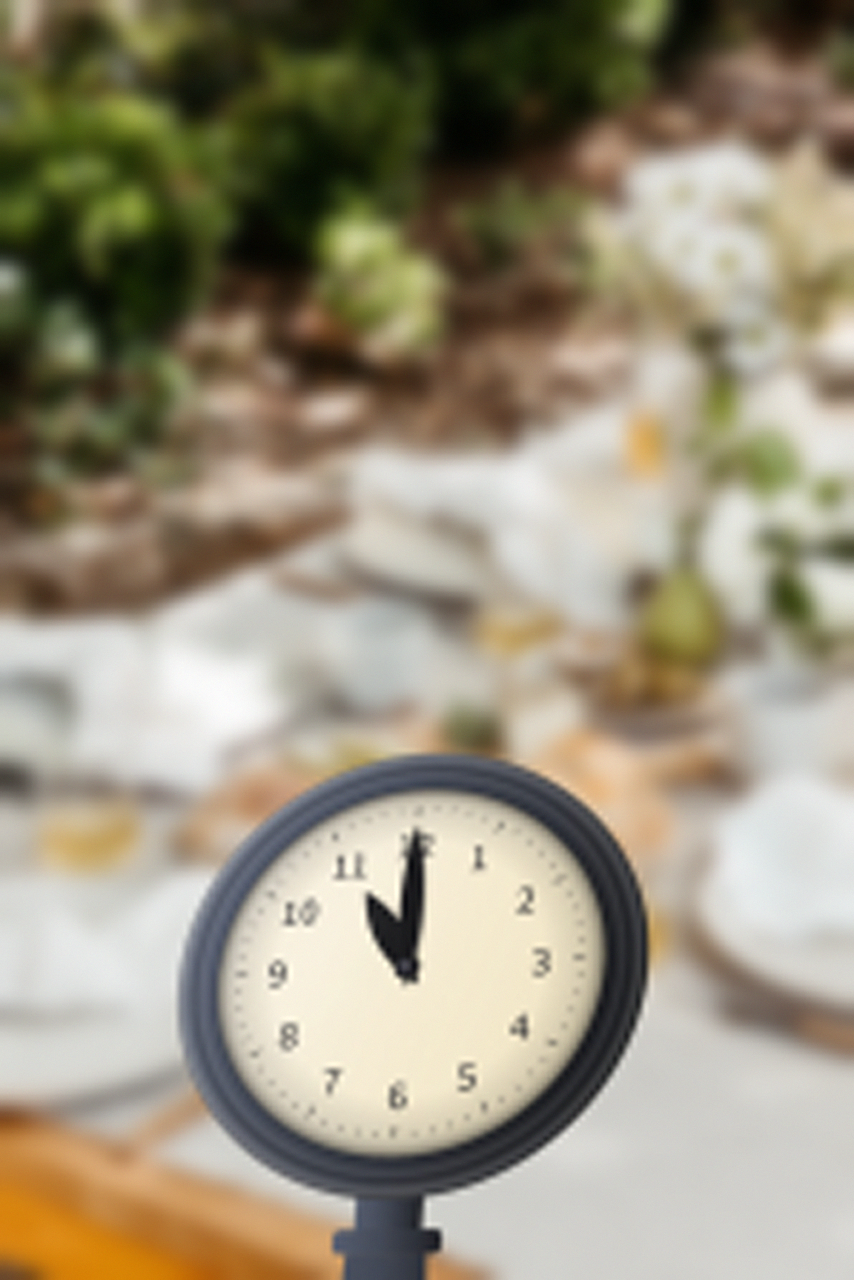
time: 11:00
